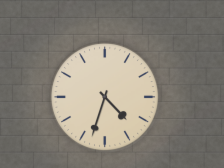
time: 4:33
